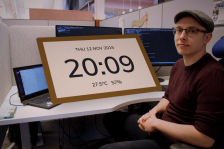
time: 20:09
